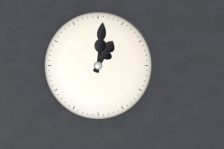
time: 1:01
